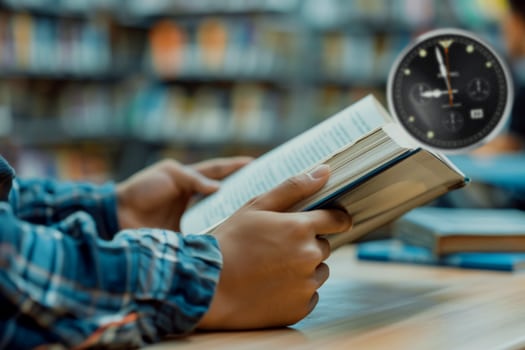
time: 8:58
